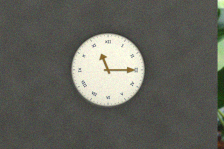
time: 11:15
